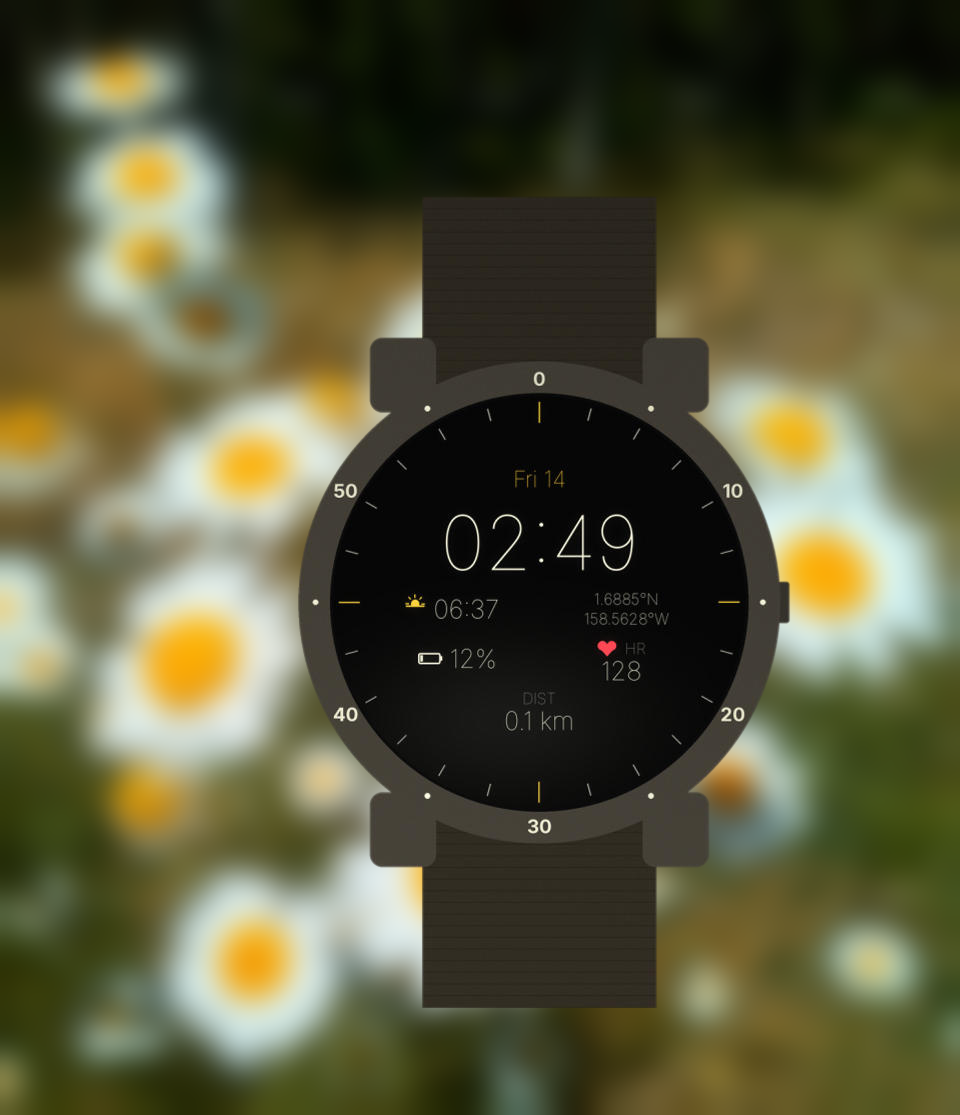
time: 2:49
